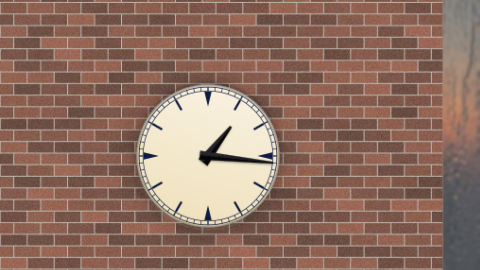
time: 1:16
